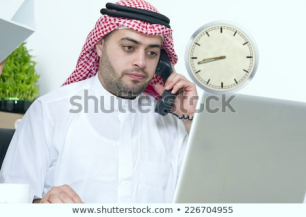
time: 8:43
